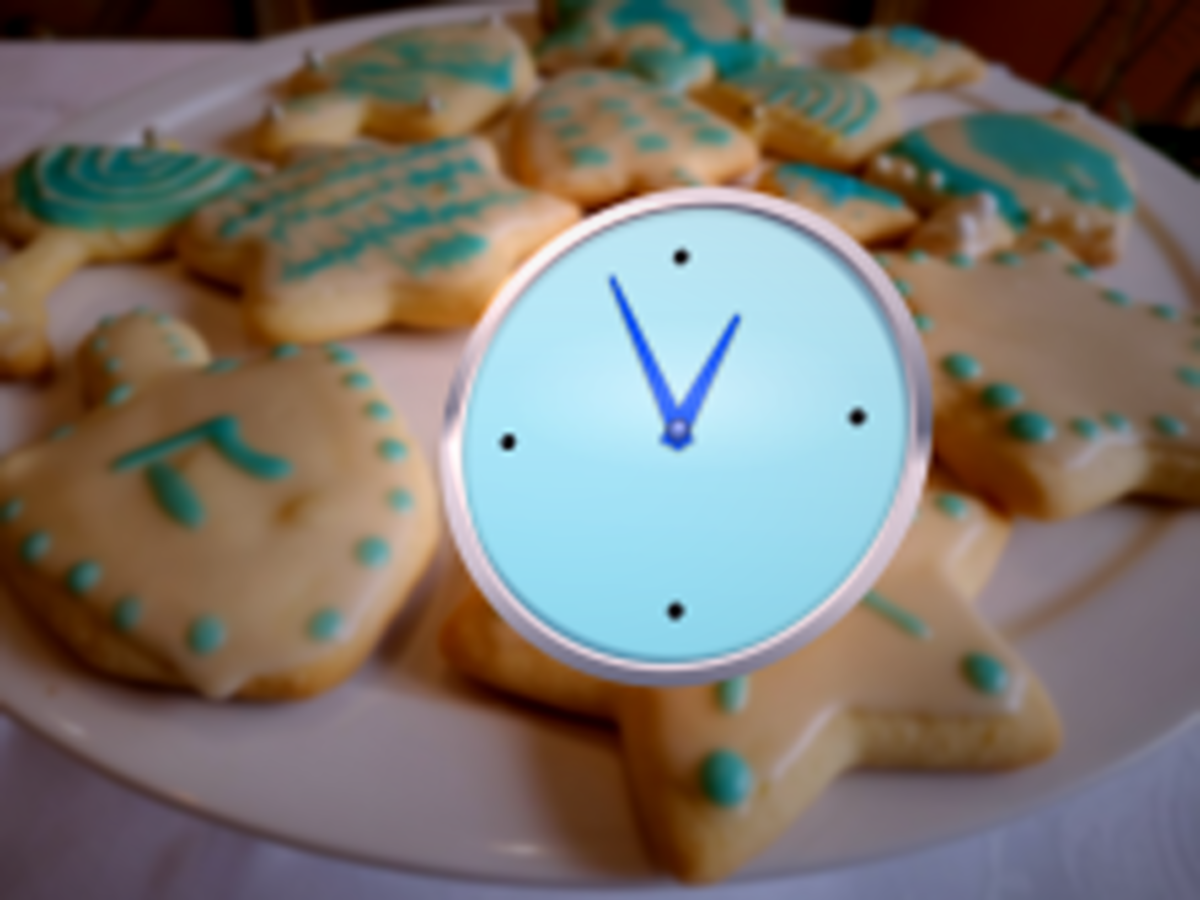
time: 12:56
